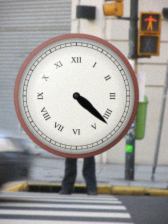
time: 4:22
